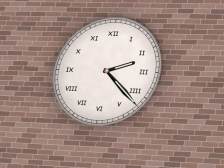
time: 2:22
